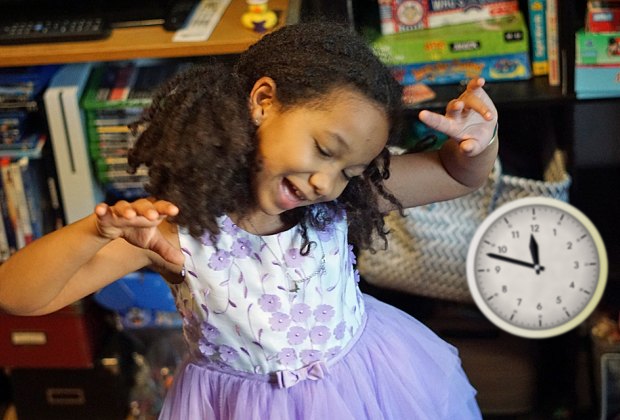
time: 11:48
